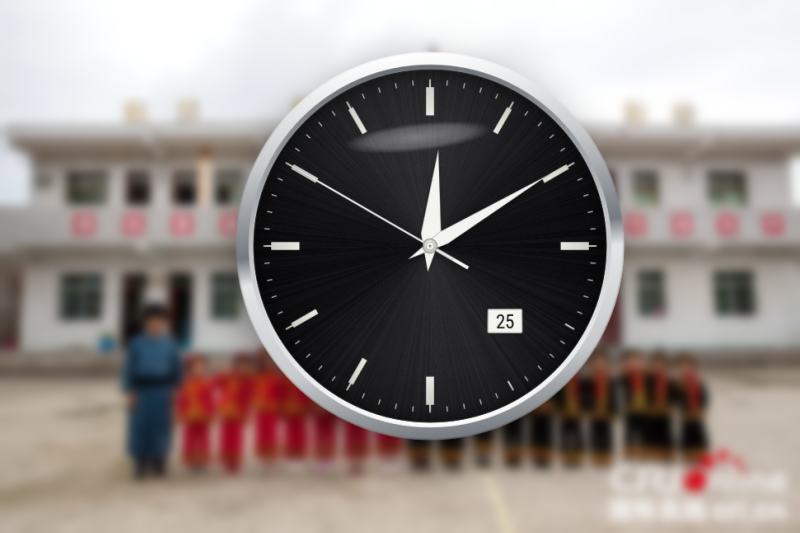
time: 12:09:50
